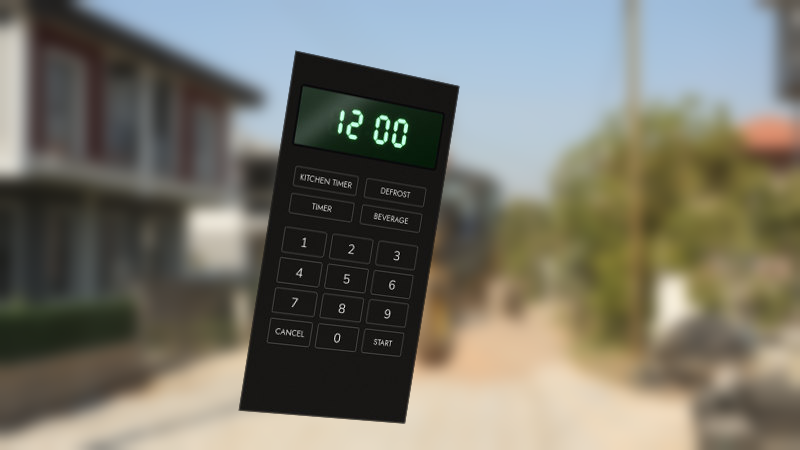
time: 12:00
